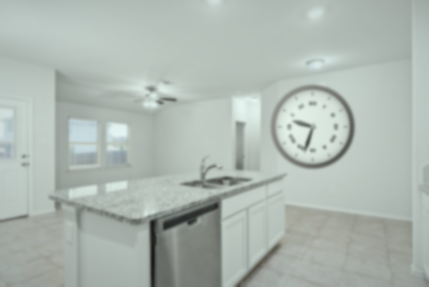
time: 9:33
